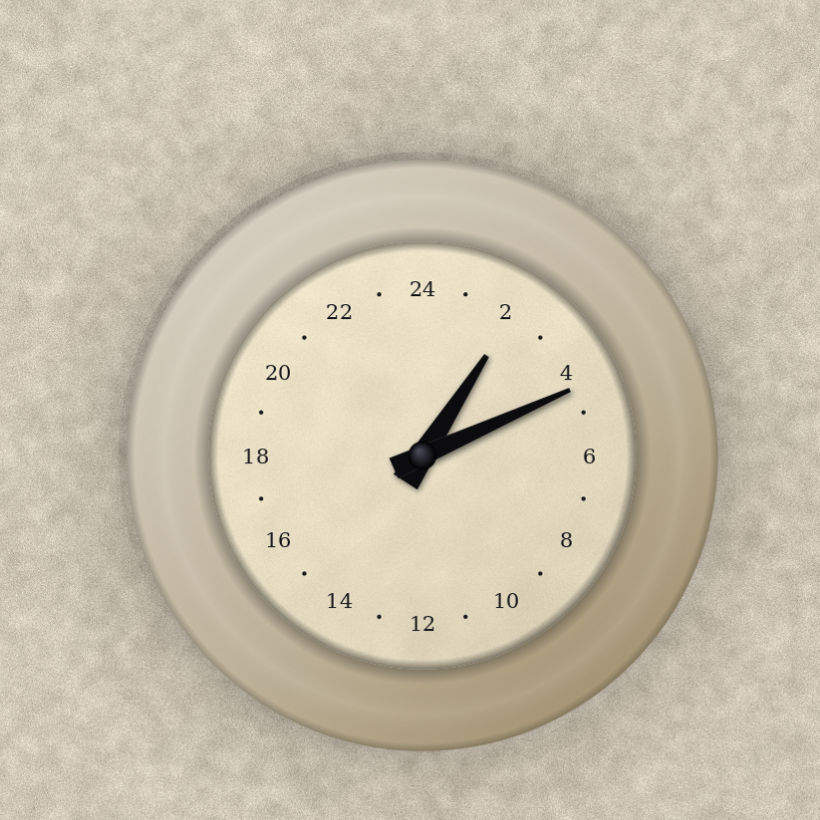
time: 2:11
